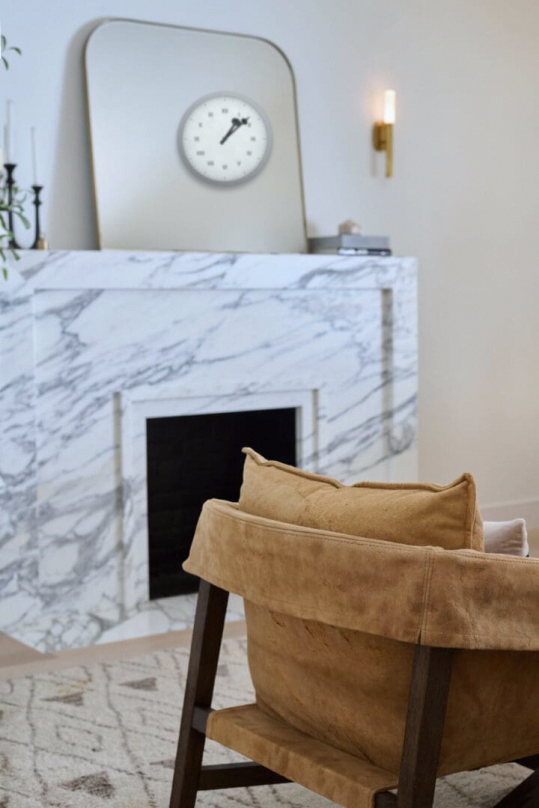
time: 1:08
